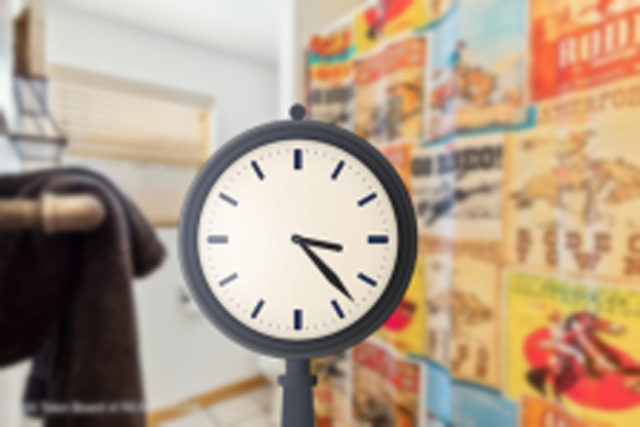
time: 3:23
